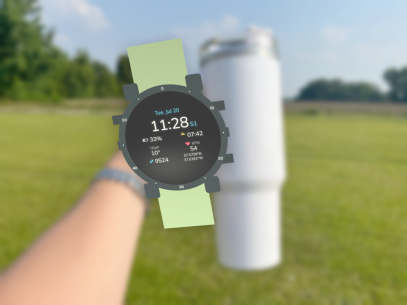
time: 11:28
